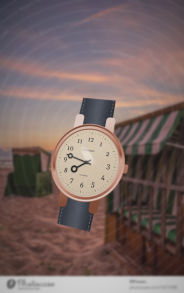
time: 7:47
